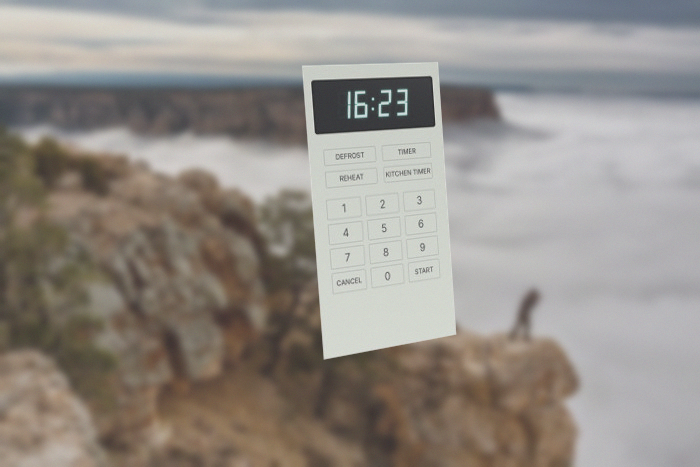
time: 16:23
